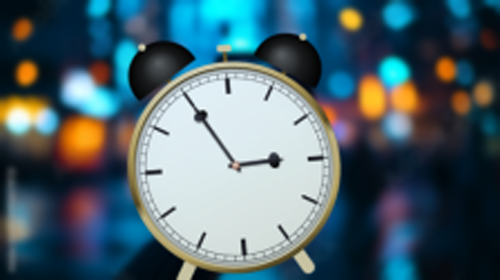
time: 2:55
